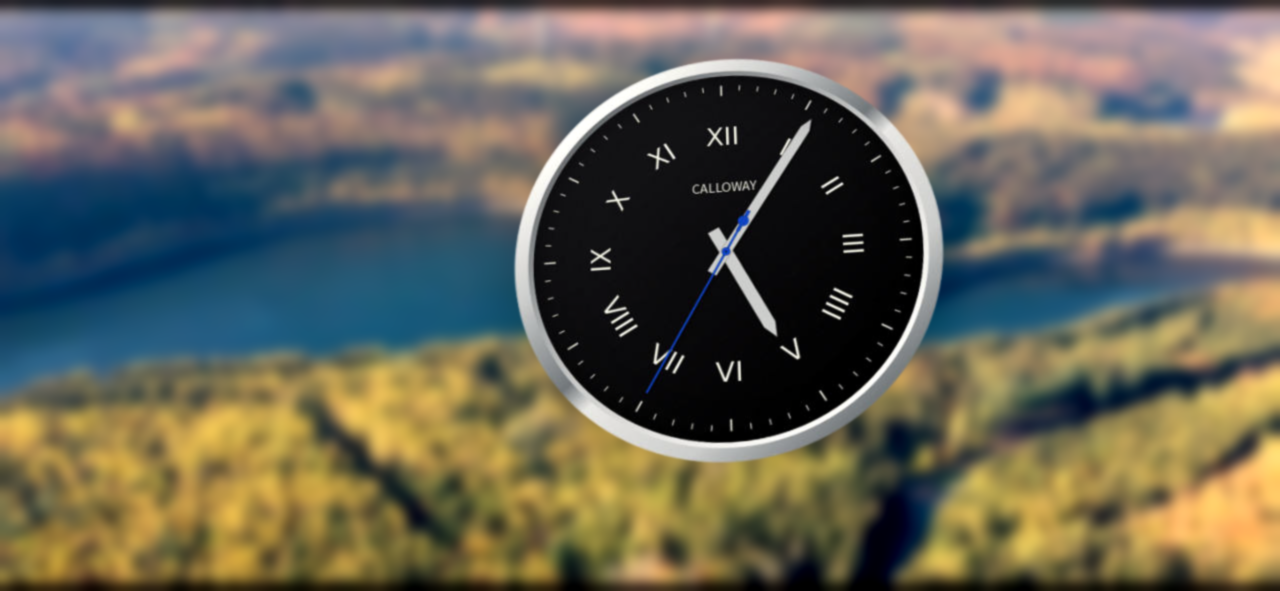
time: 5:05:35
